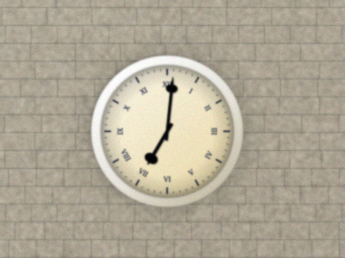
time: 7:01
